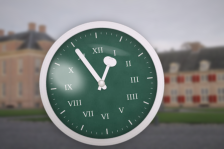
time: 12:55
